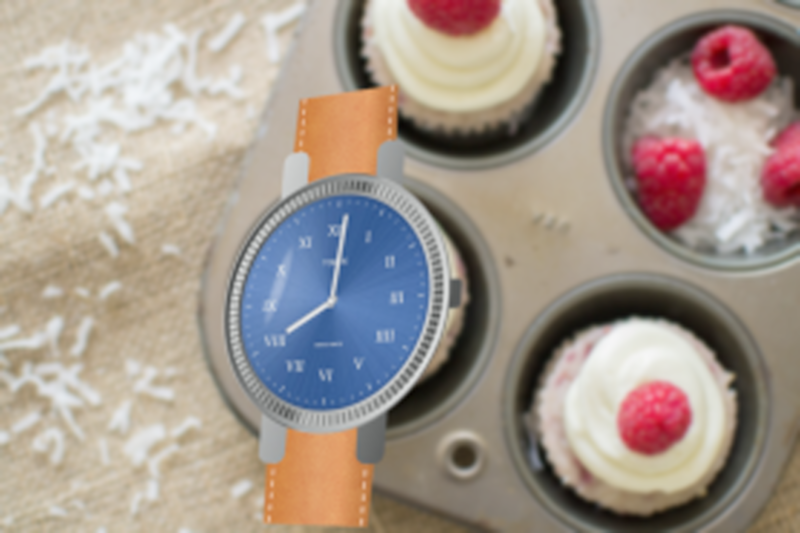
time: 8:01
